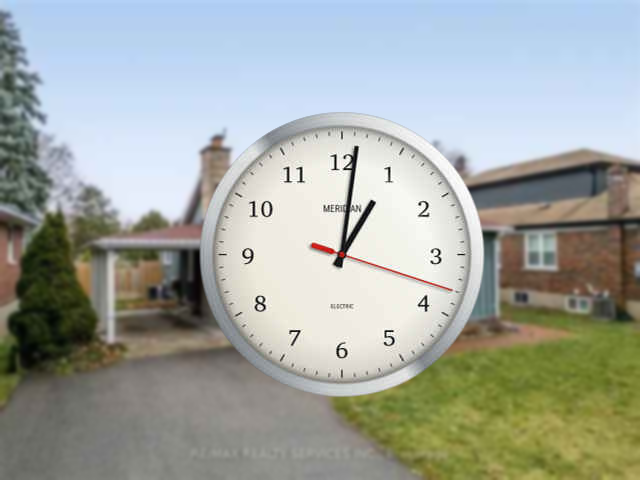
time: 1:01:18
